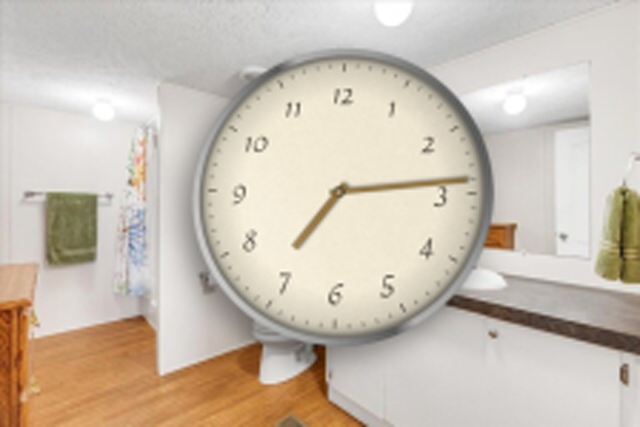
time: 7:14
